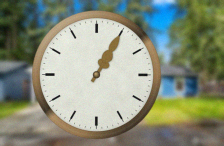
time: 1:05
